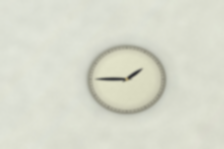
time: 1:45
